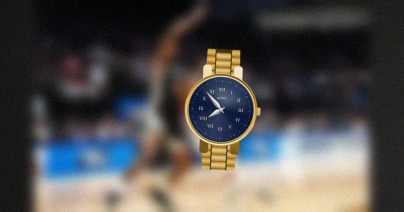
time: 7:53
